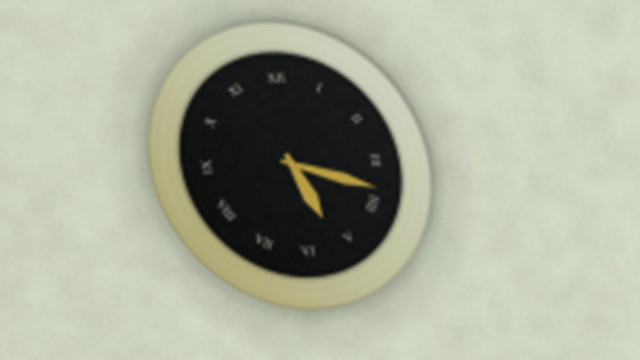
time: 5:18
